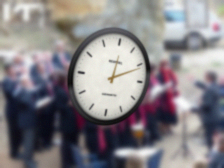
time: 12:11
